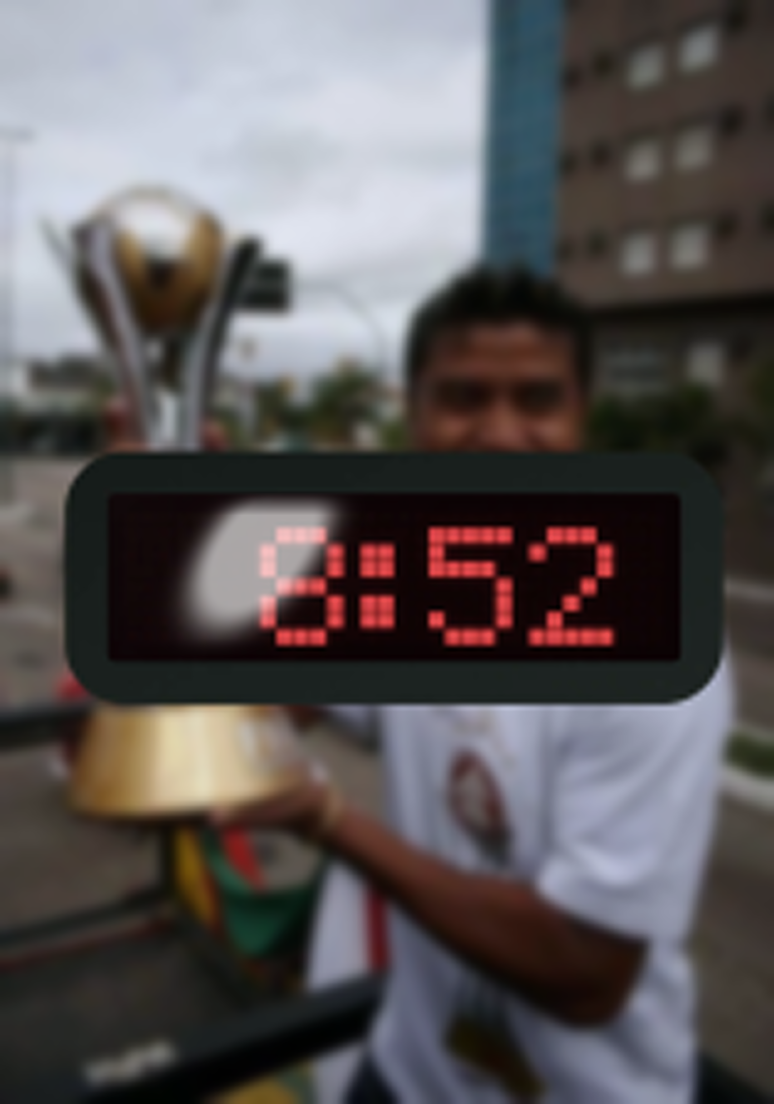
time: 8:52
